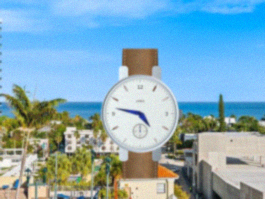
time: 4:47
